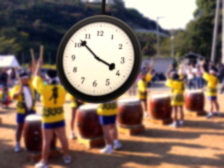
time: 3:52
